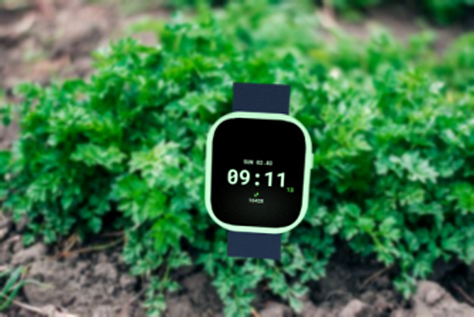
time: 9:11
